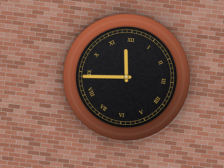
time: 11:44
